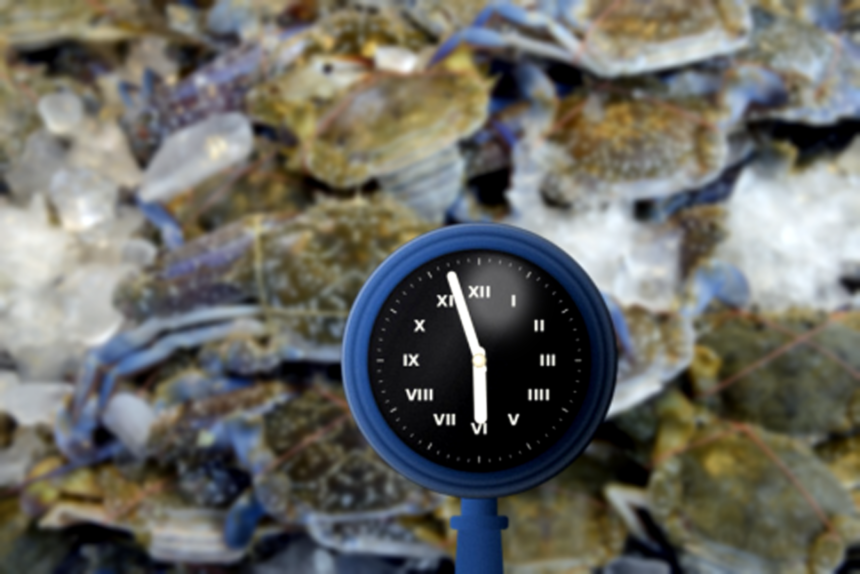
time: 5:57
